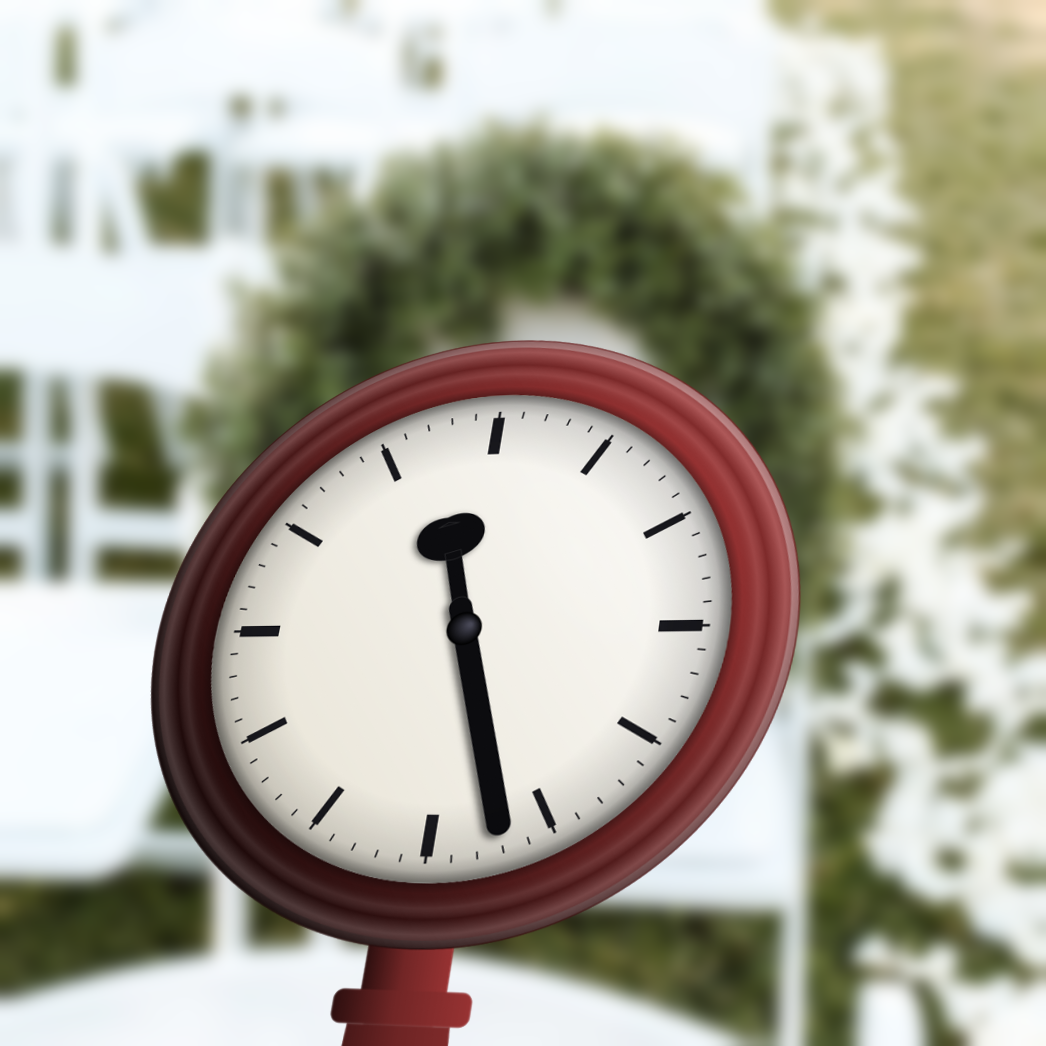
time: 11:27
